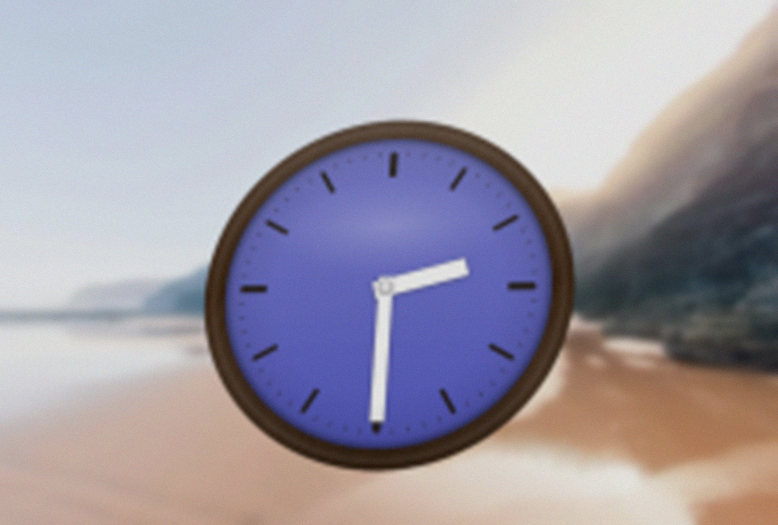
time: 2:30
